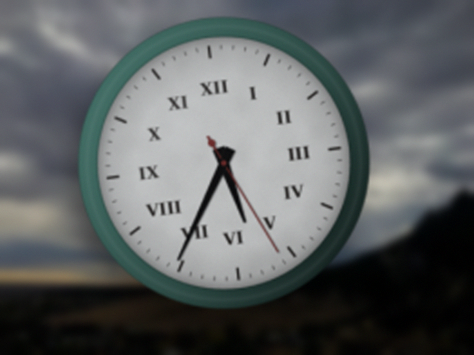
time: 5:35:26
